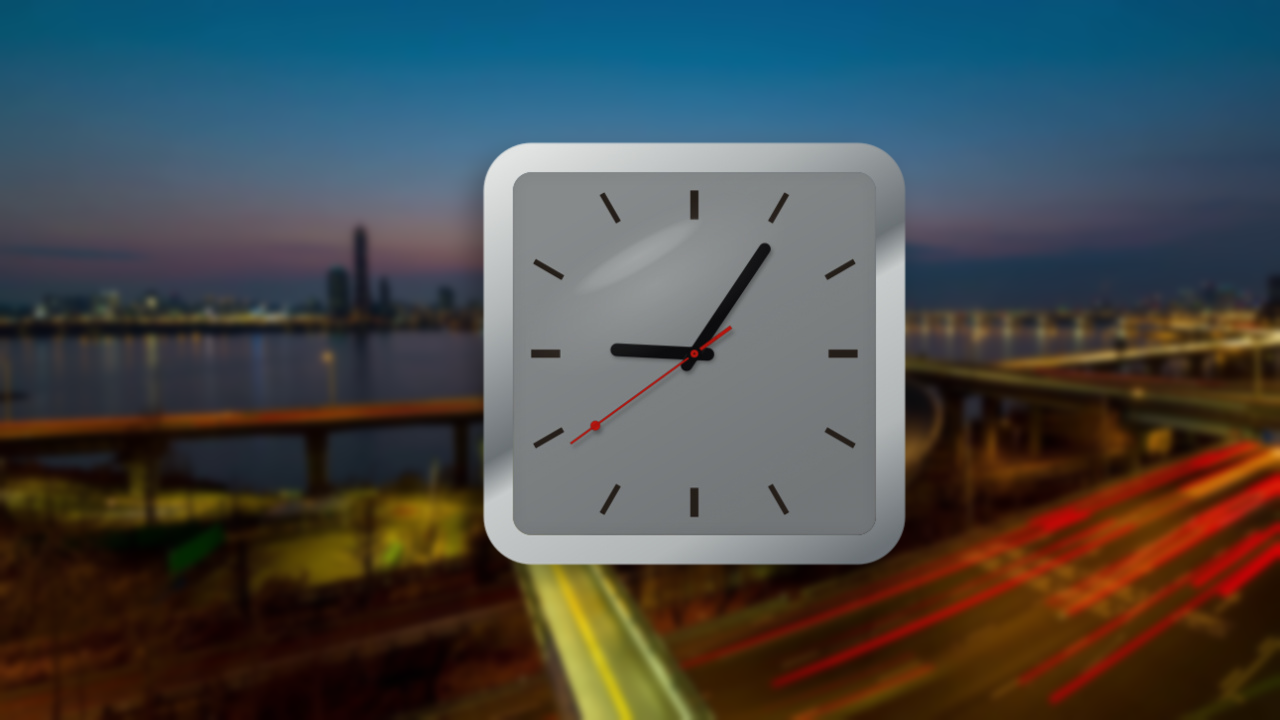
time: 9:05:39
